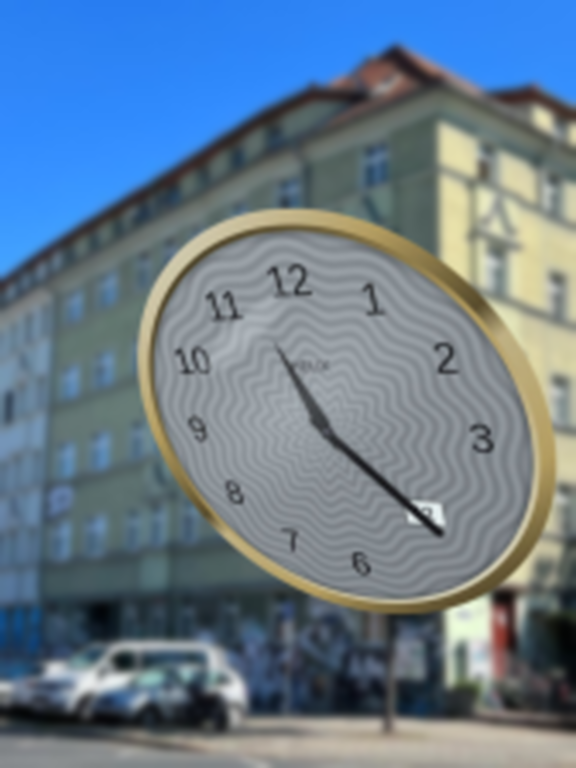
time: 11:23
